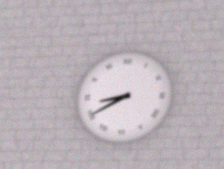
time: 8:40
